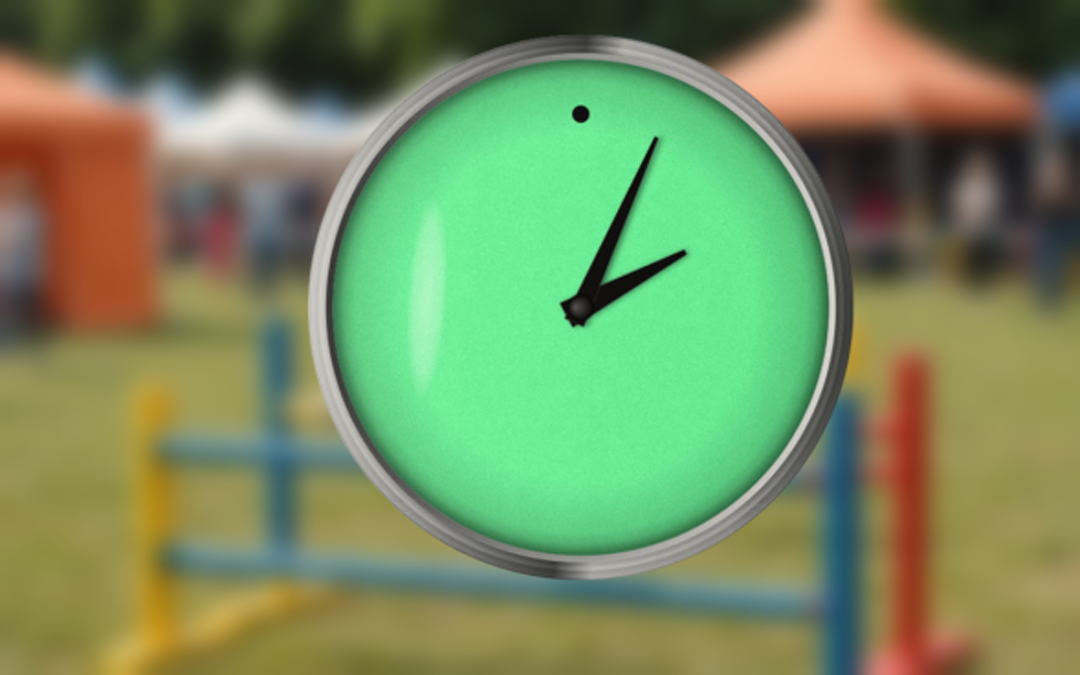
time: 2:04
